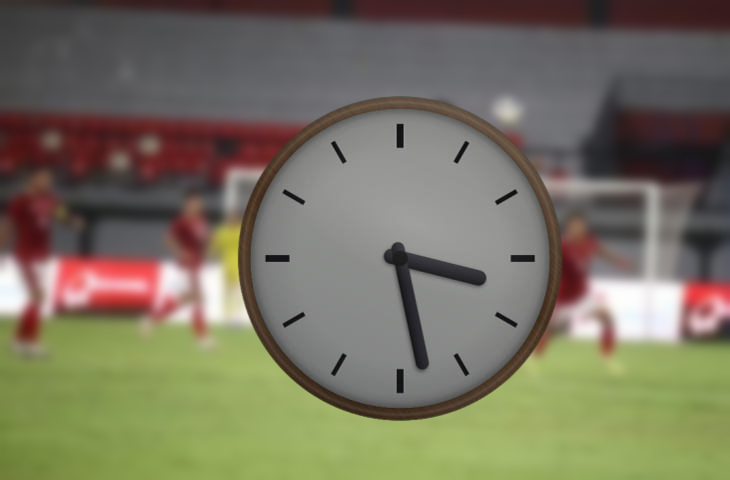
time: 3:28
